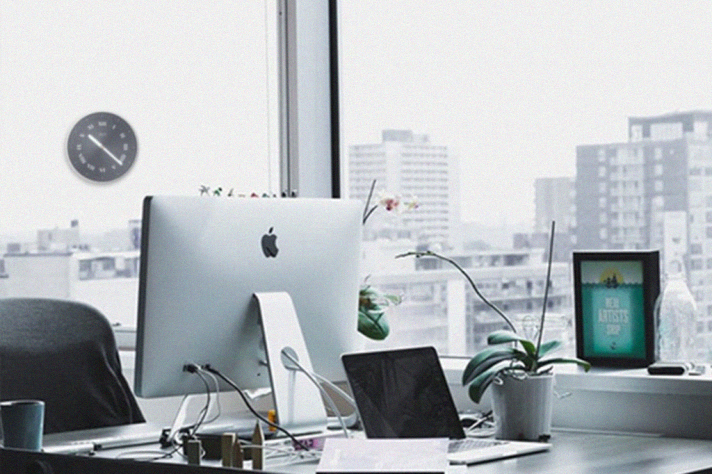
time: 10:22
